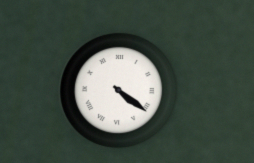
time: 4:21
